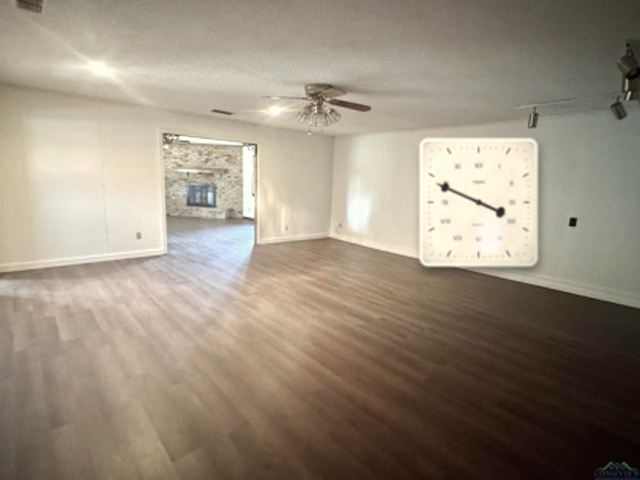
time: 3:49
